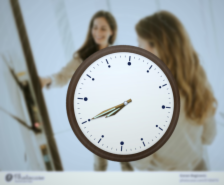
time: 7:40
